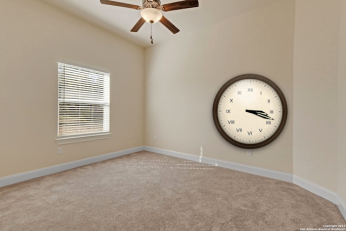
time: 3:18
